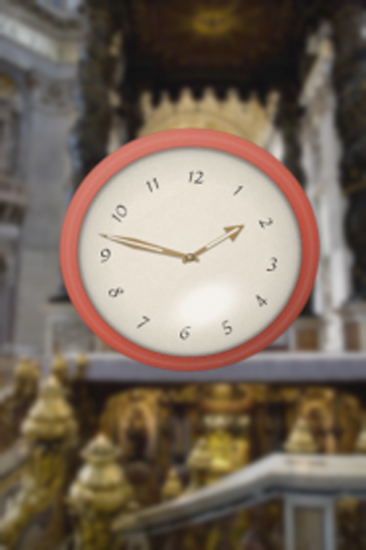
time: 1:47
